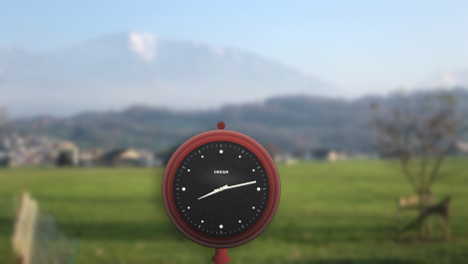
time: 8:13
